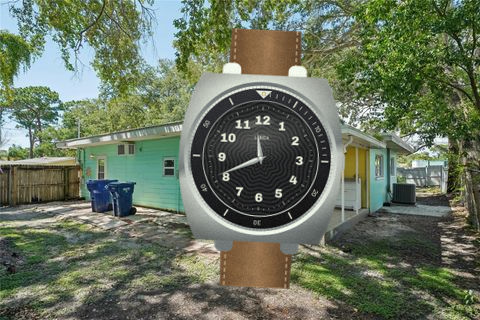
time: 11:41
